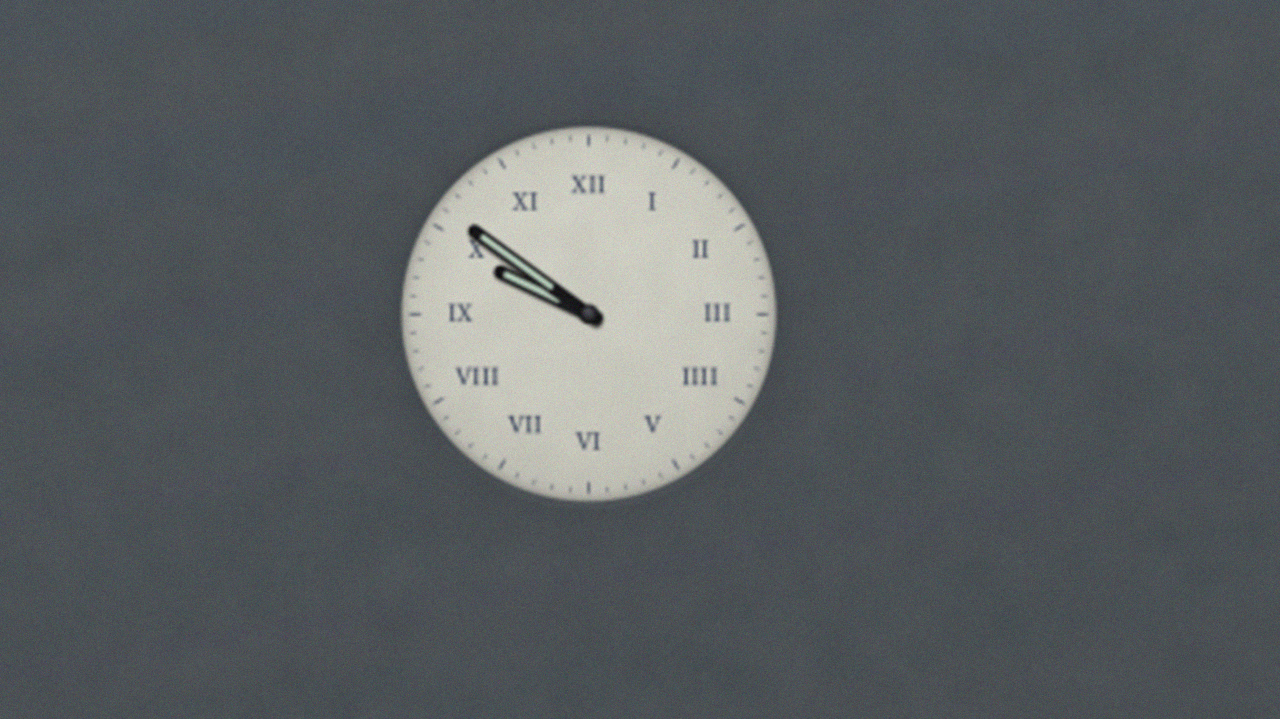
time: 9:51
